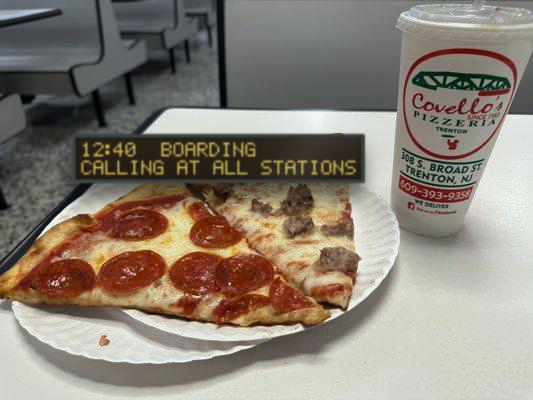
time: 12:40
